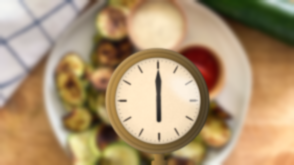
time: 6:00
